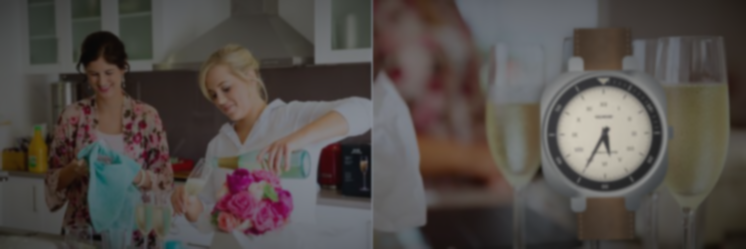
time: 5:35
